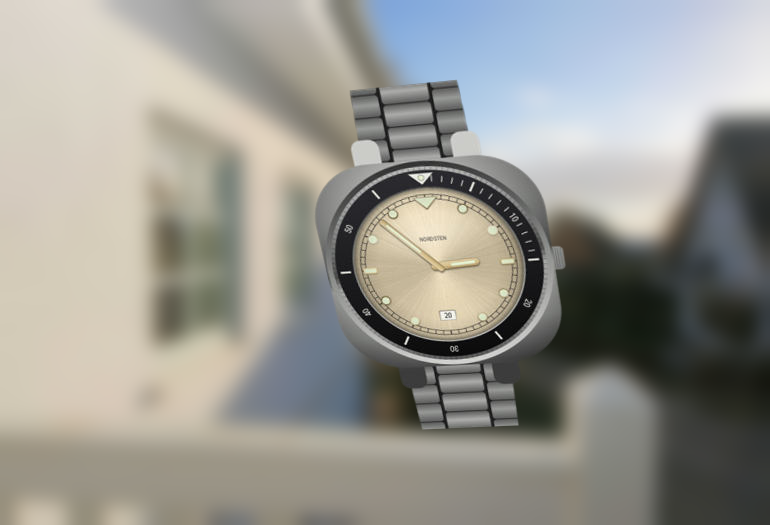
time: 2:53
